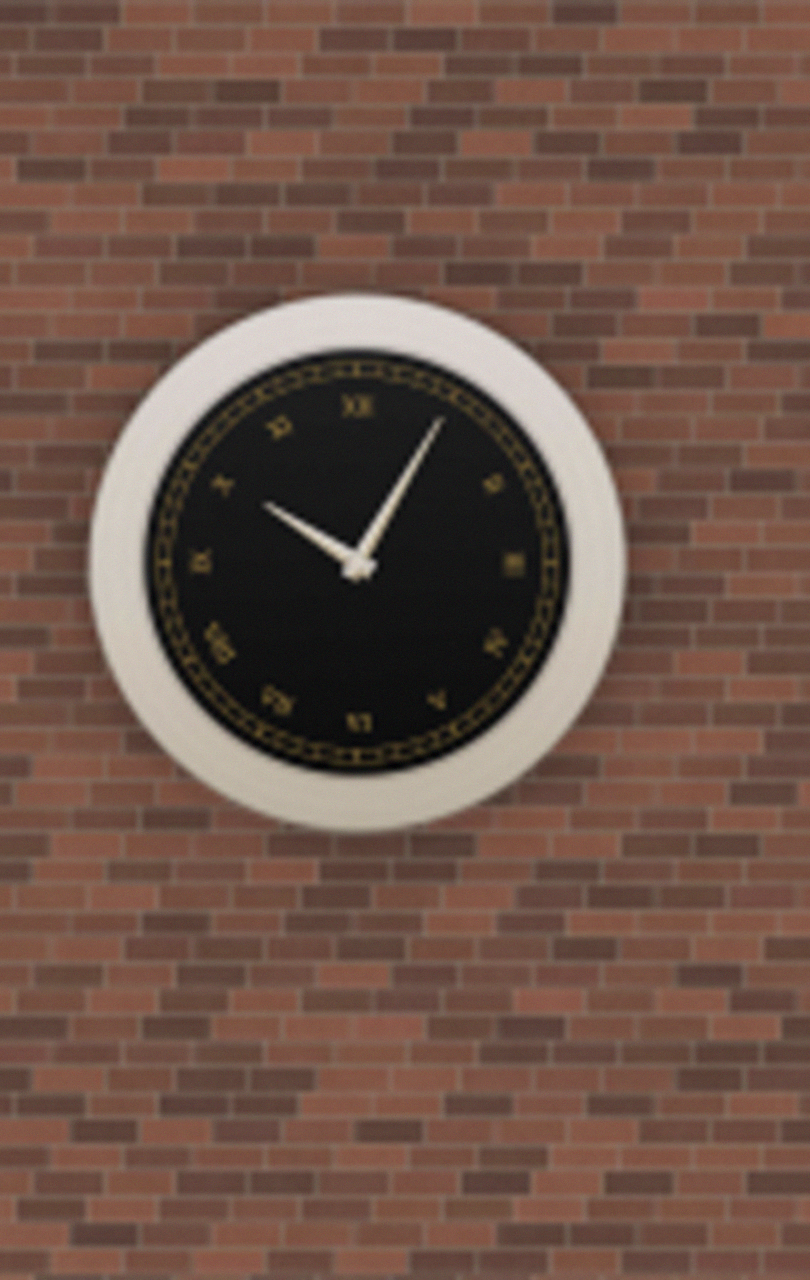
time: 10:05
